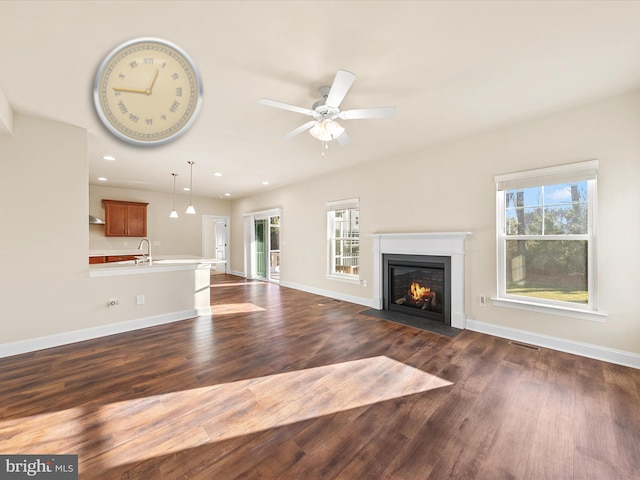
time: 12:46
